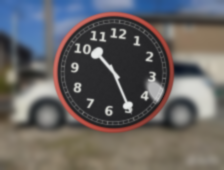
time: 10:25
